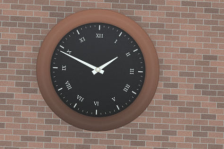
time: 1:49
